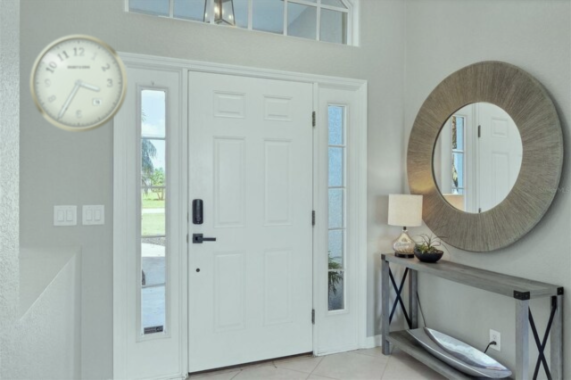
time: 3:35
